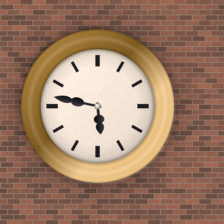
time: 5:47
